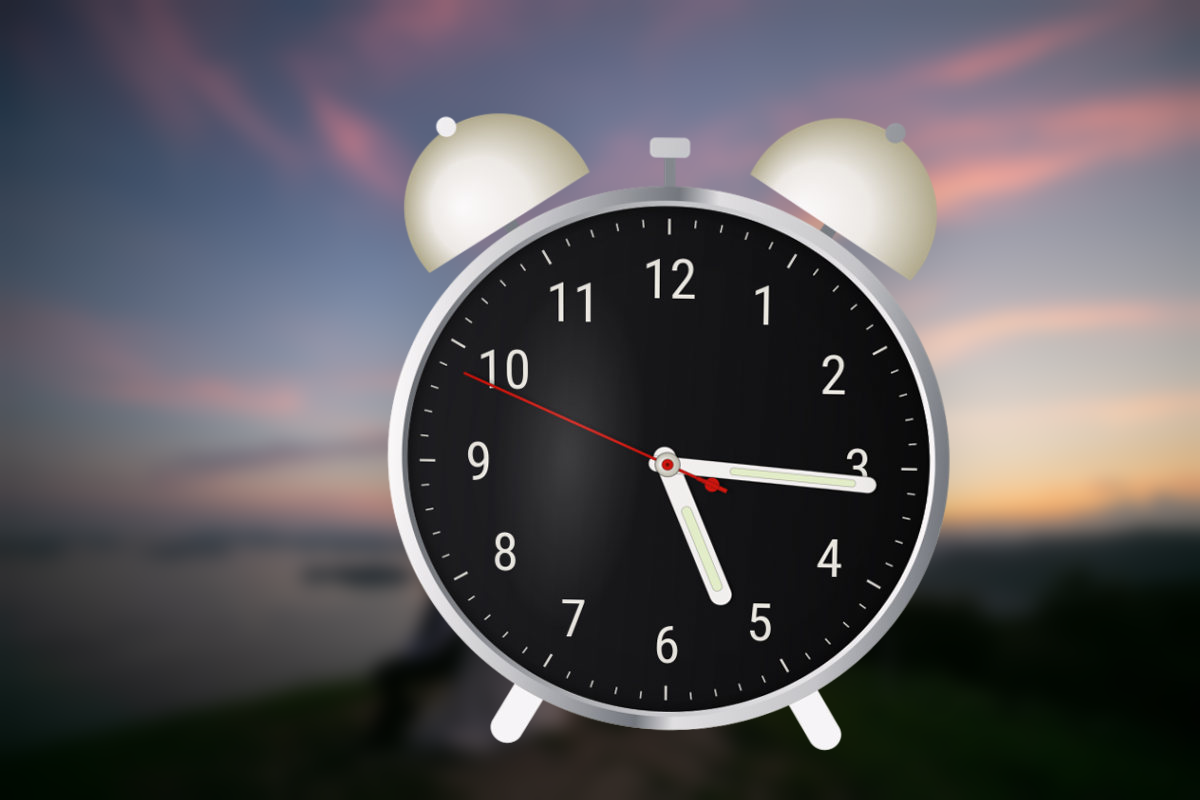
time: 5:15:49
